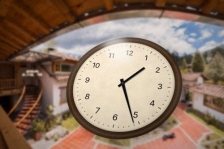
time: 1:26
